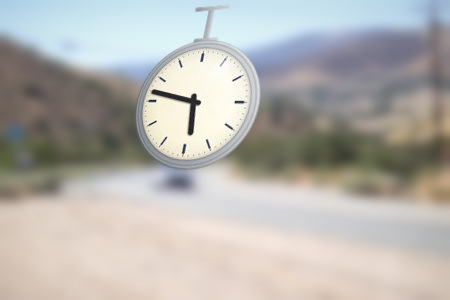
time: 5:47
